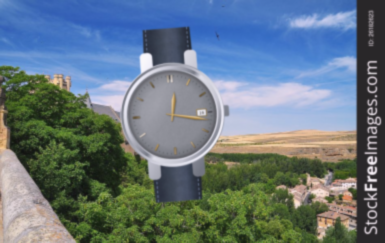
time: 12:17
